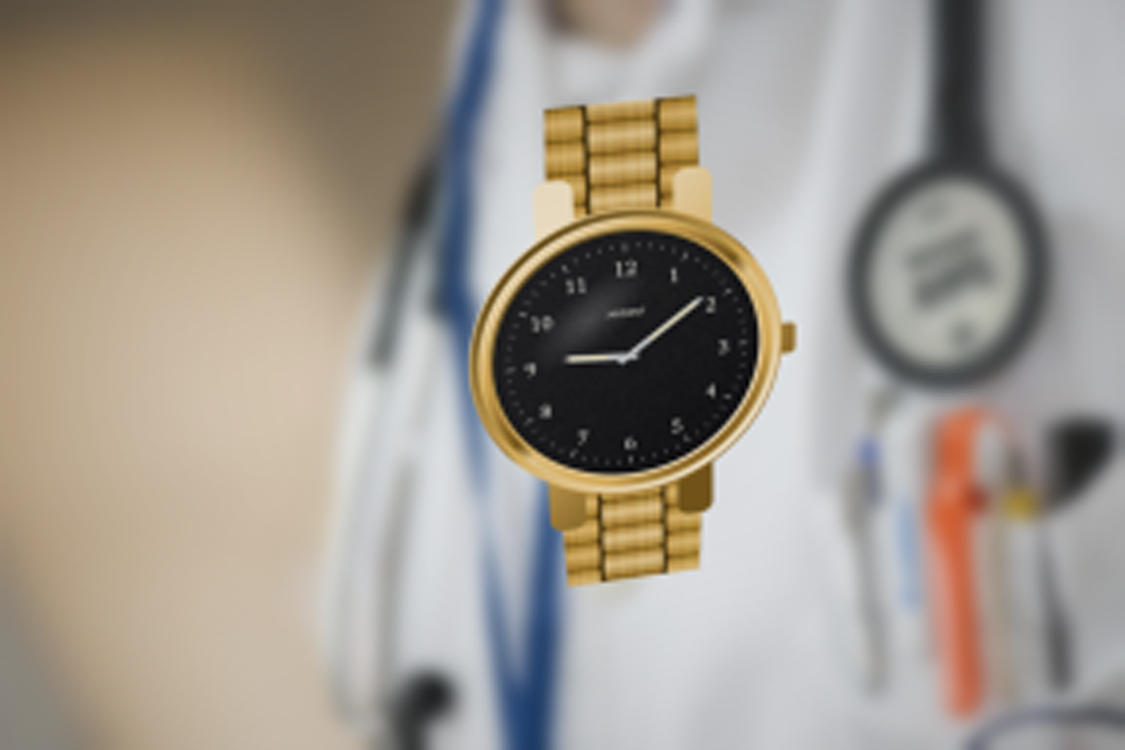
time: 9:09
